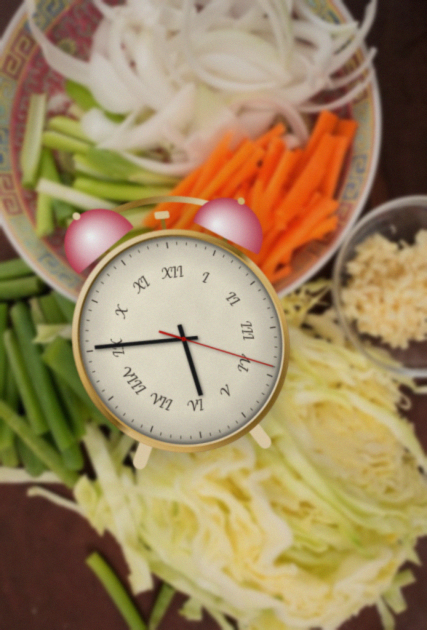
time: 5:45:19
